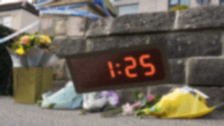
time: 1:25
